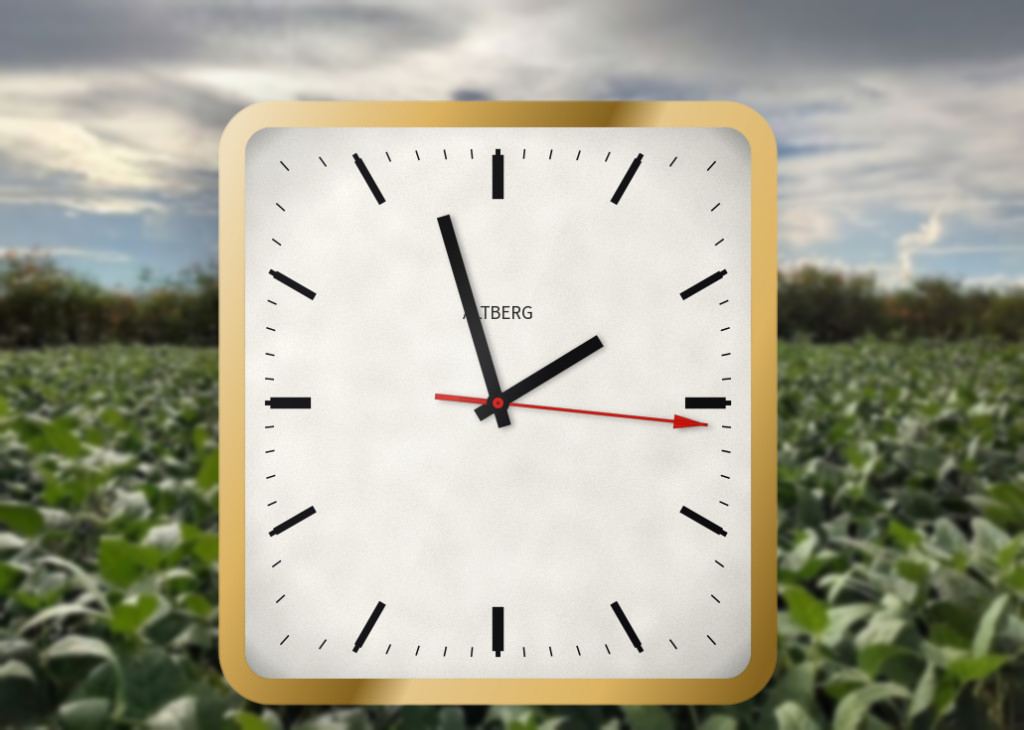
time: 1:57:16
